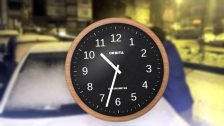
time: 10:33
